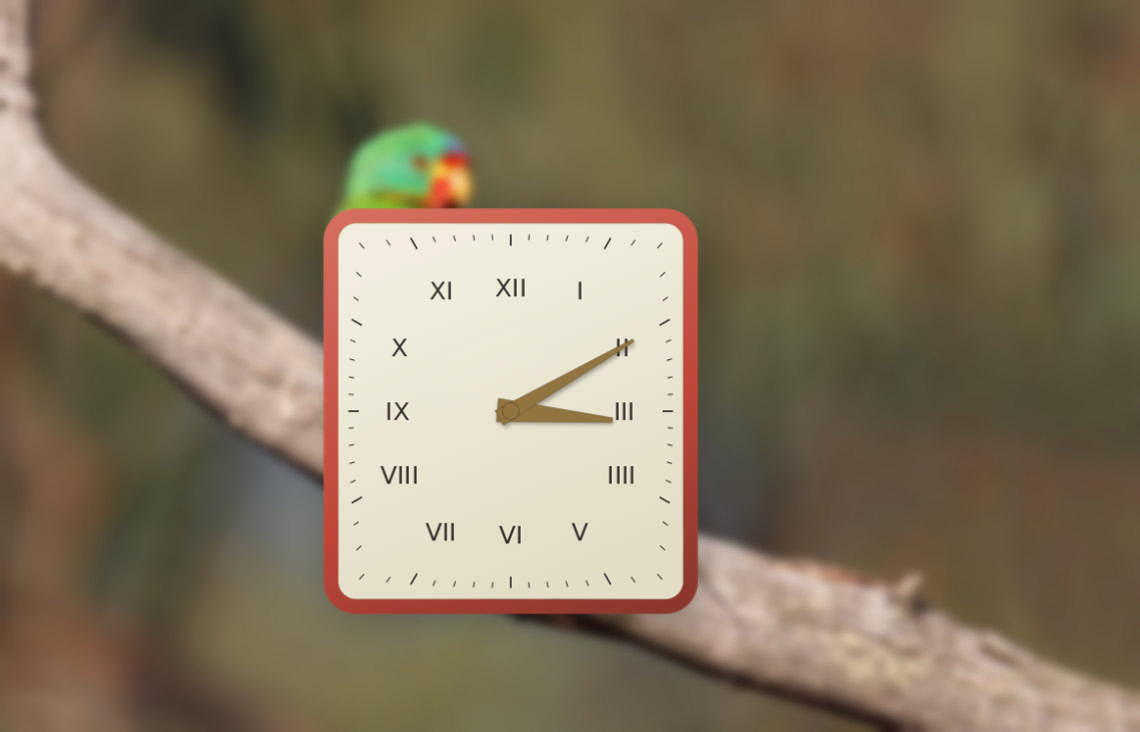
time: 3:10
